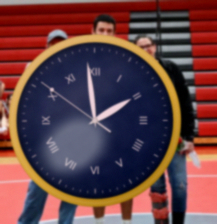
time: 1:58:51
